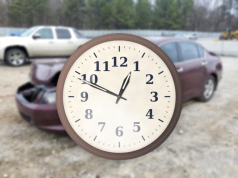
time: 12:49
